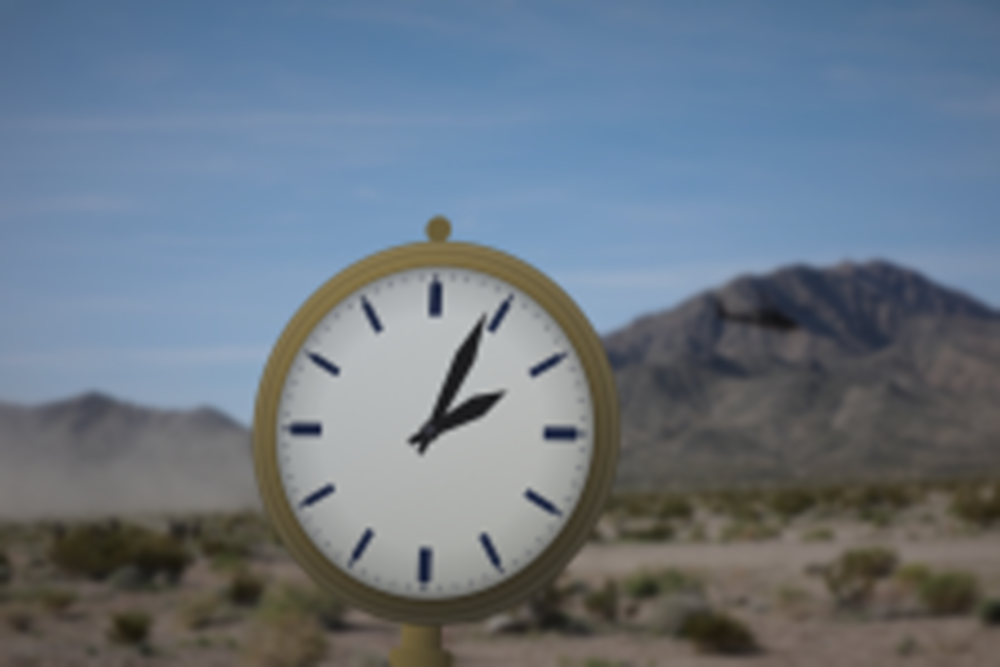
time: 2:04
